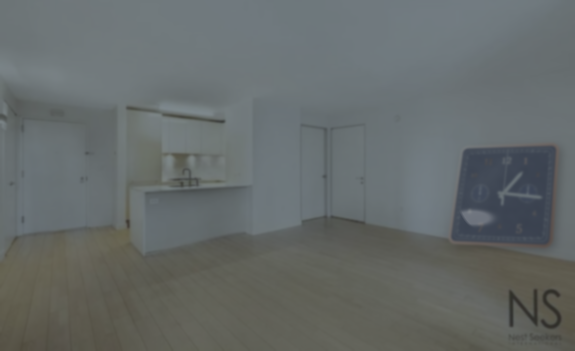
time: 1:16
